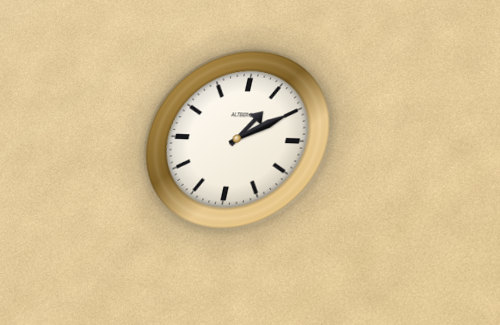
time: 1:10
